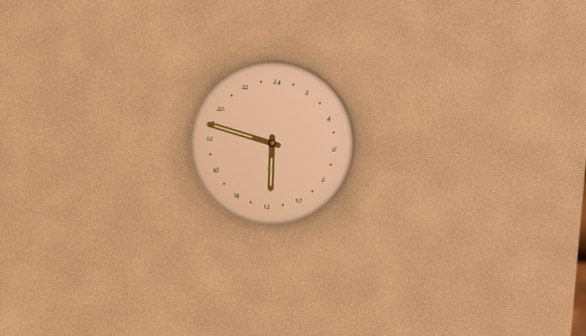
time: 11:47
